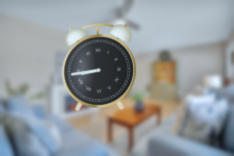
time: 8:44
